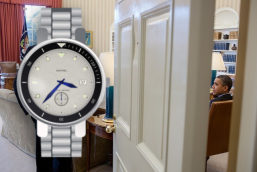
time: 3:37
